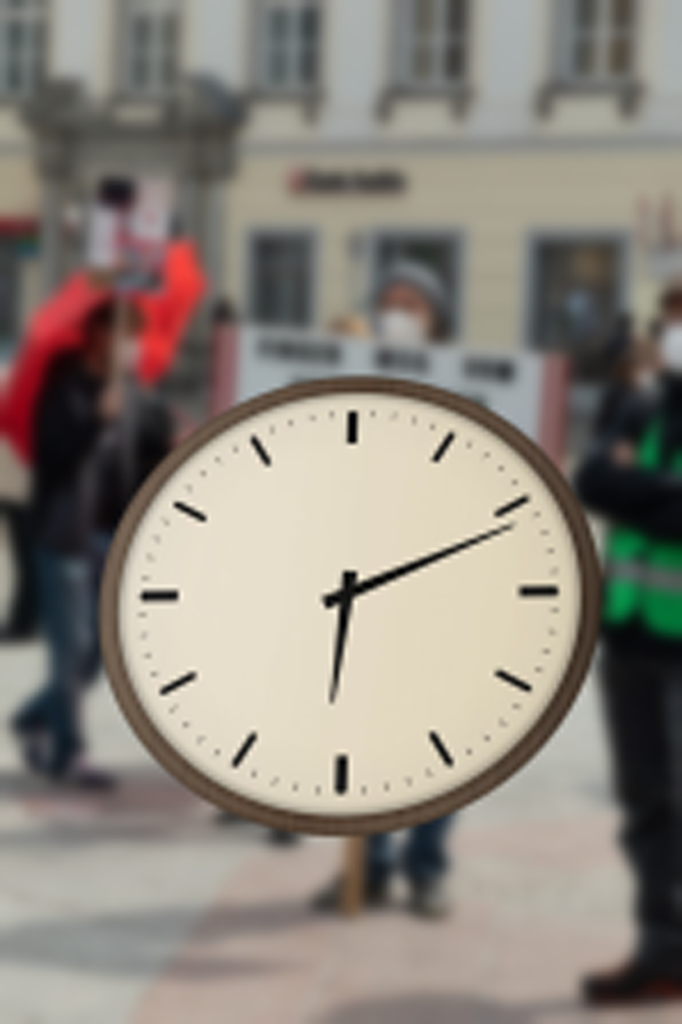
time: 6:11
